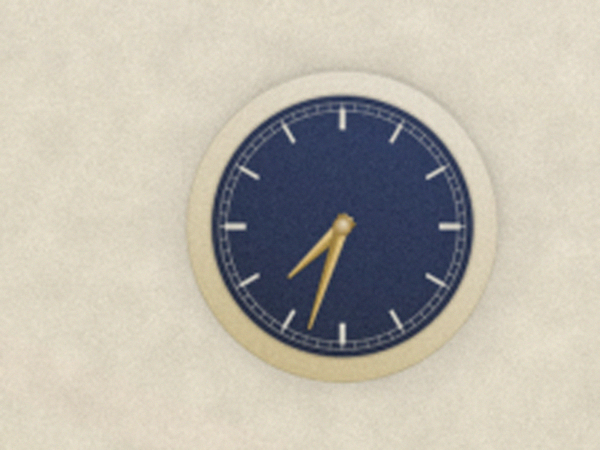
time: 7:33
